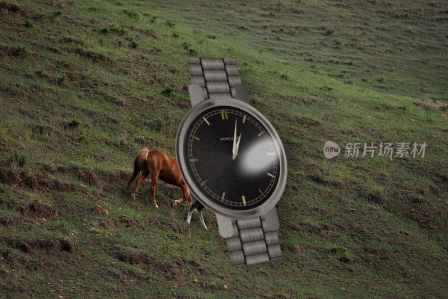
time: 1:03
